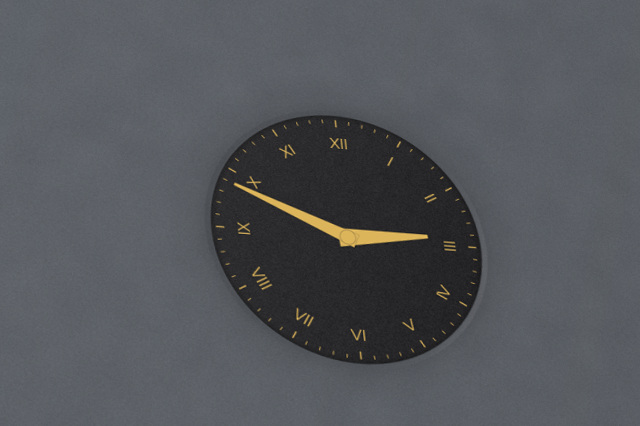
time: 2:49
